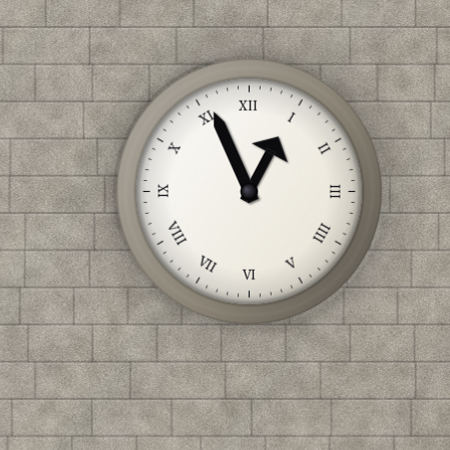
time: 12:56
